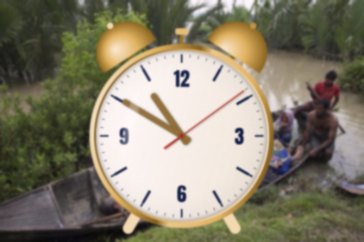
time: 10:50:09
